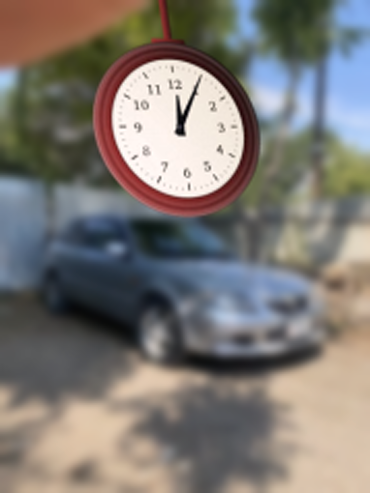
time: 12:05
